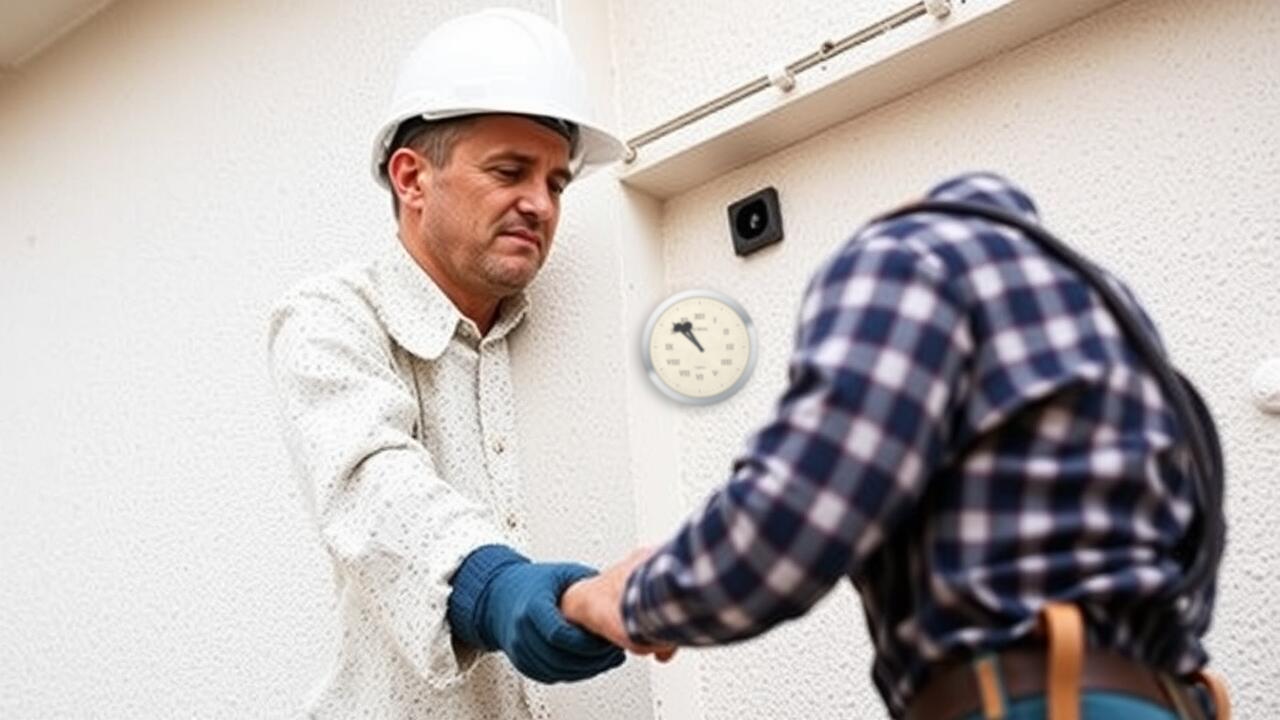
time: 10:52
